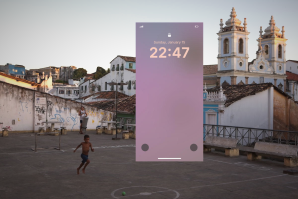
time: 22:47
